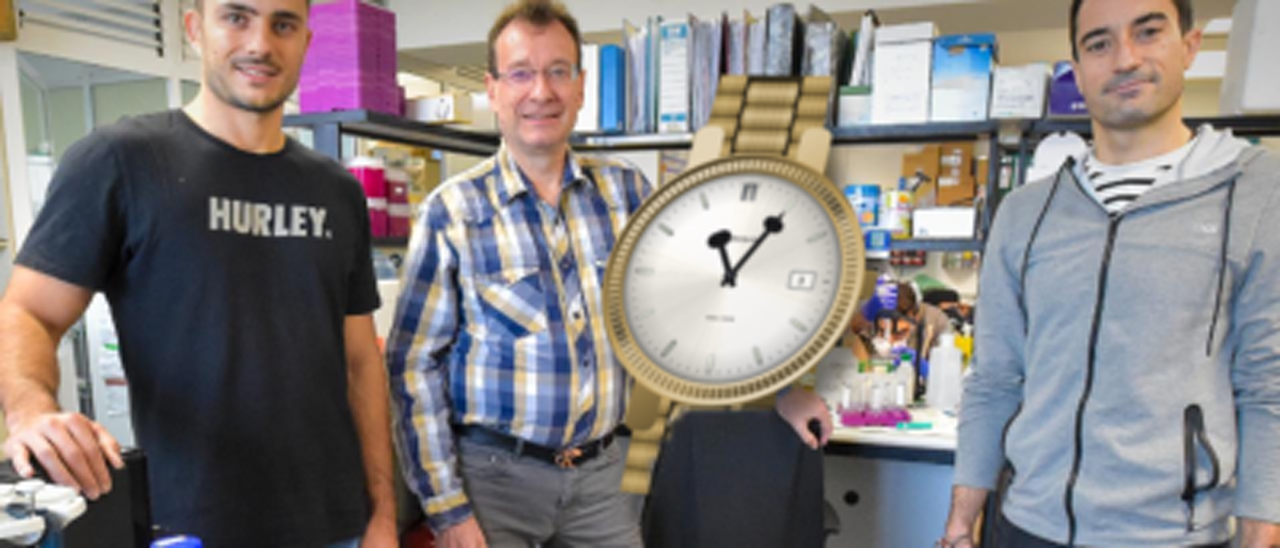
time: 11:05
